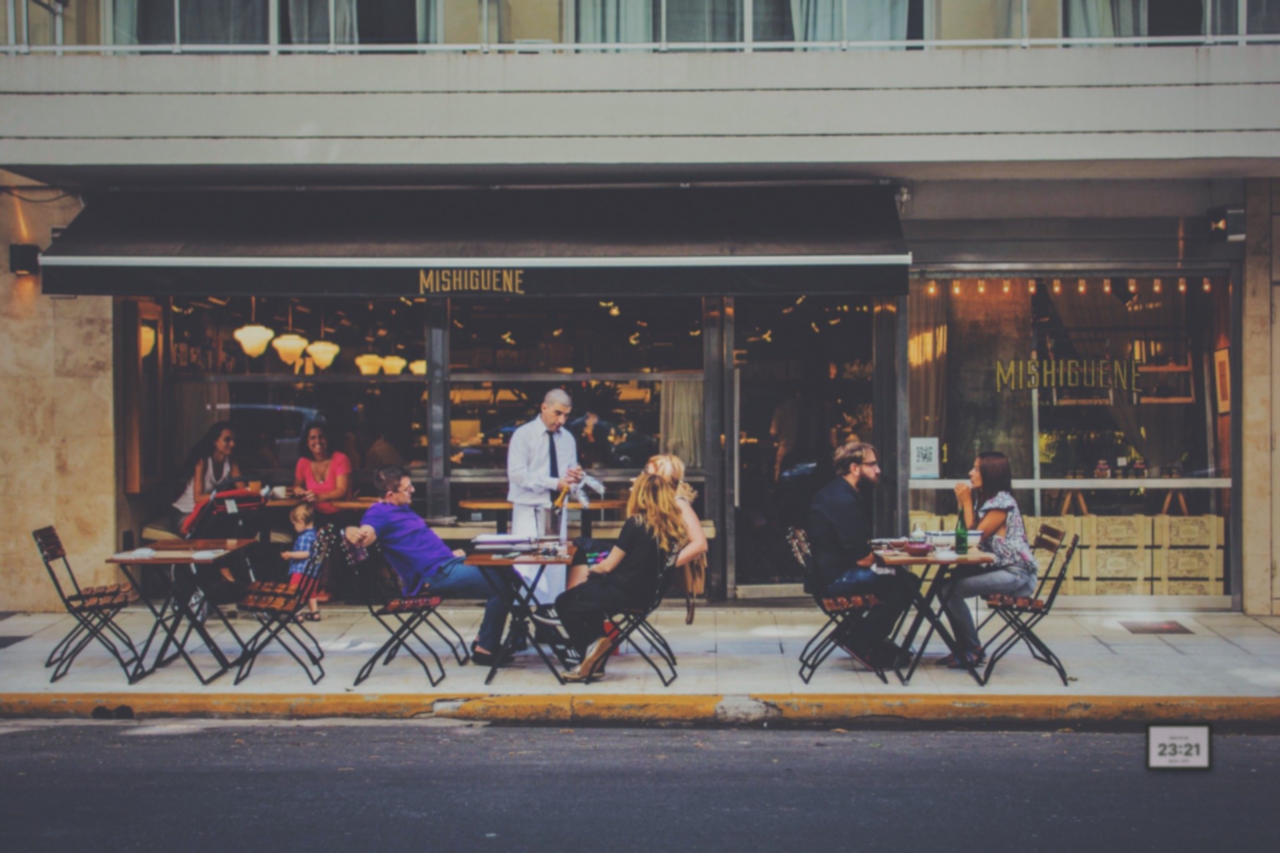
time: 23:21
